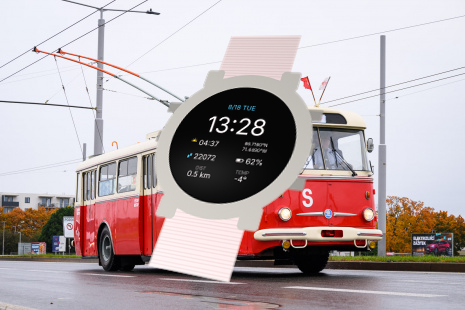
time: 13:28
